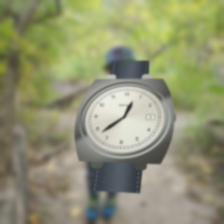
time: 12:38
